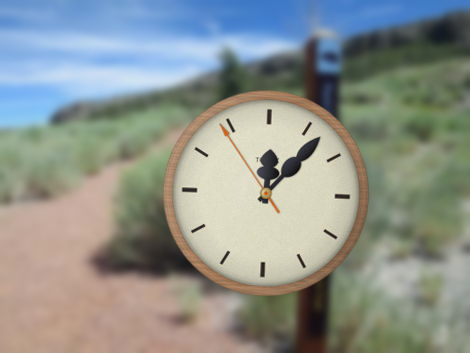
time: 12:06:54
